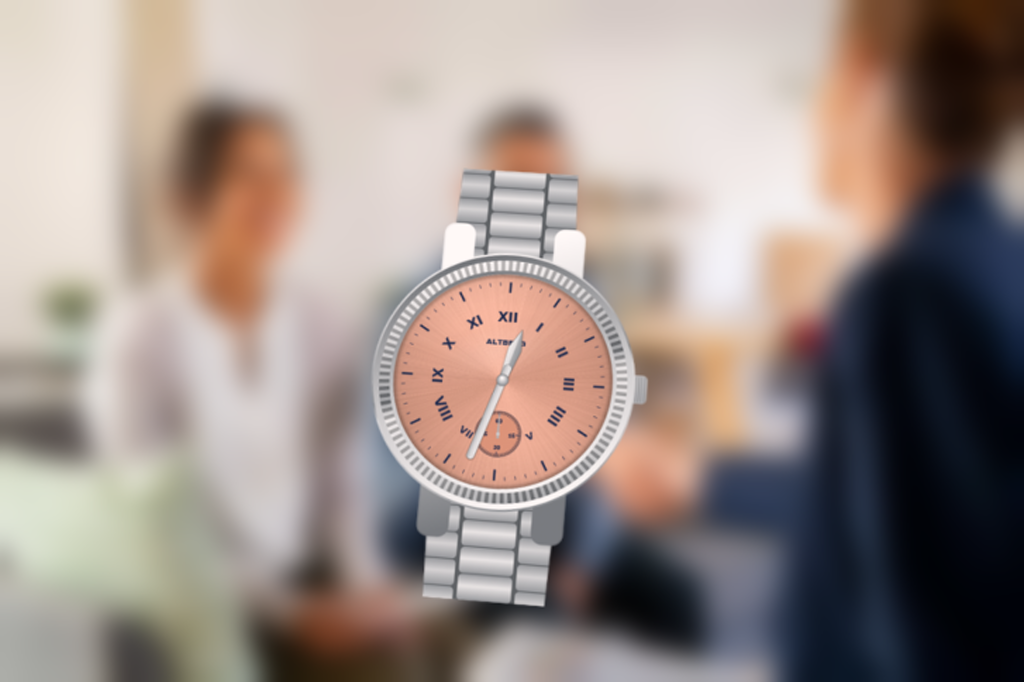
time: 12:33
